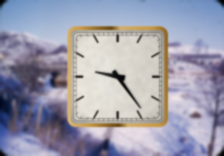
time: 9:24
